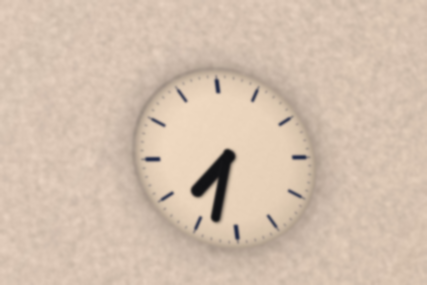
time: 7:33
